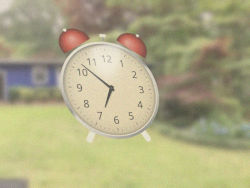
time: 6:52
